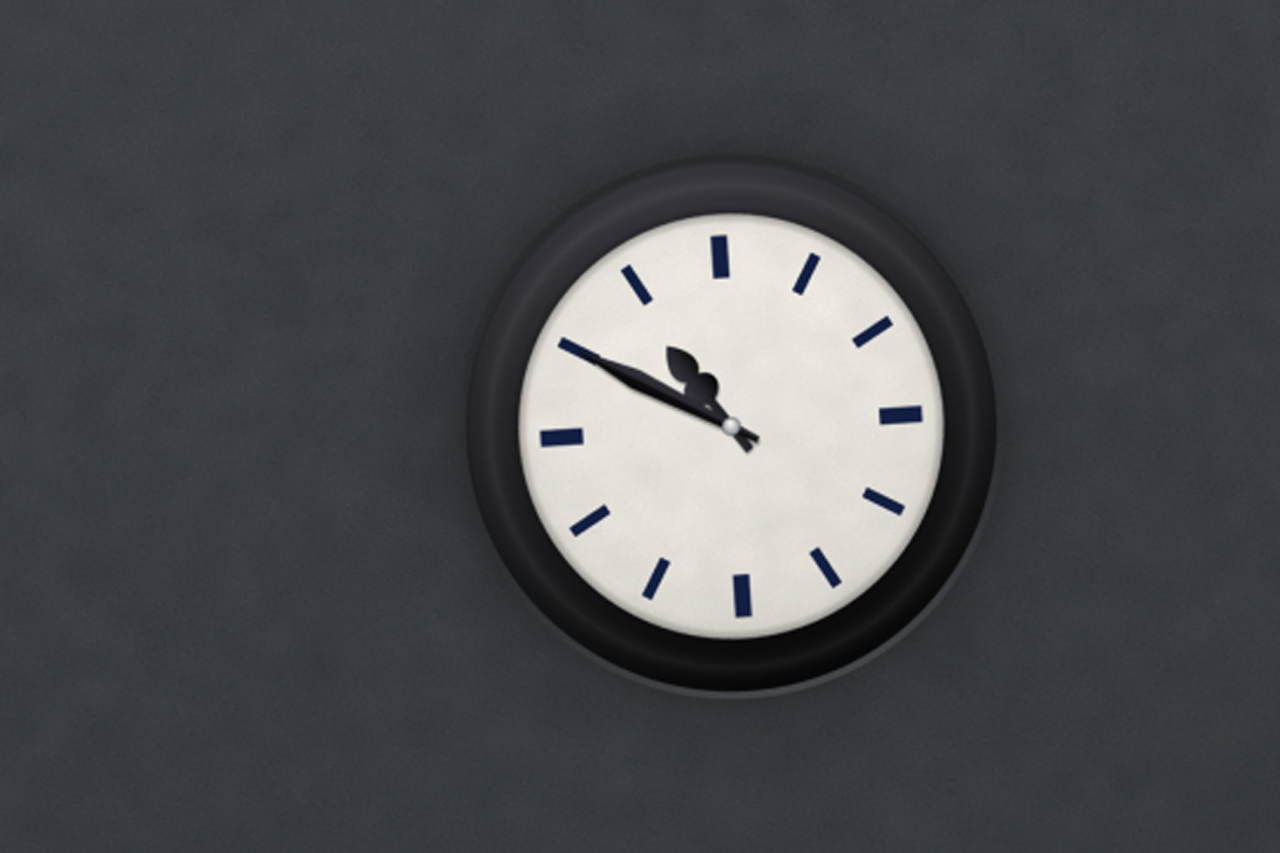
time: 10:50
